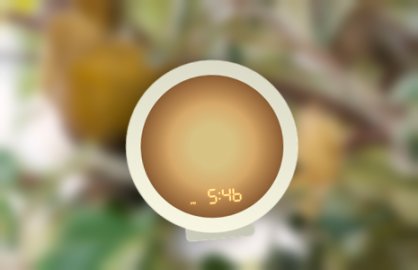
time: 5:46
